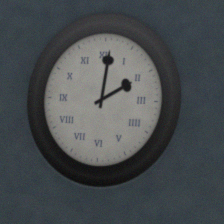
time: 2:01
